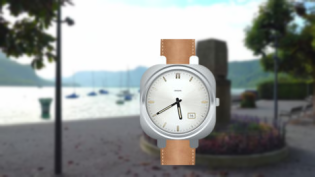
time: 5:40
